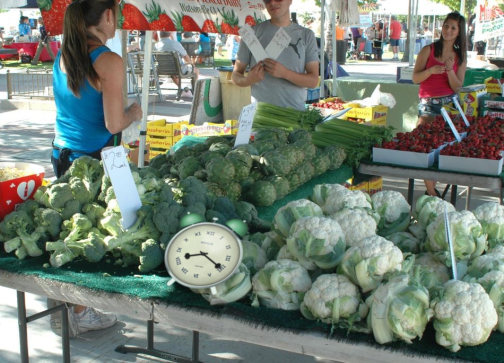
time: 8:20
